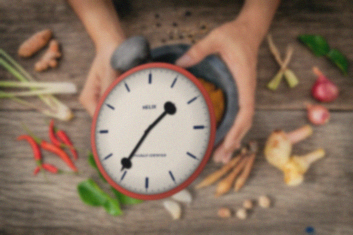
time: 1:36
